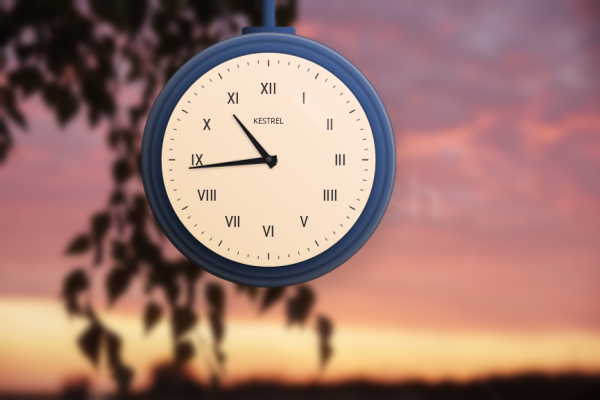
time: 10:44
